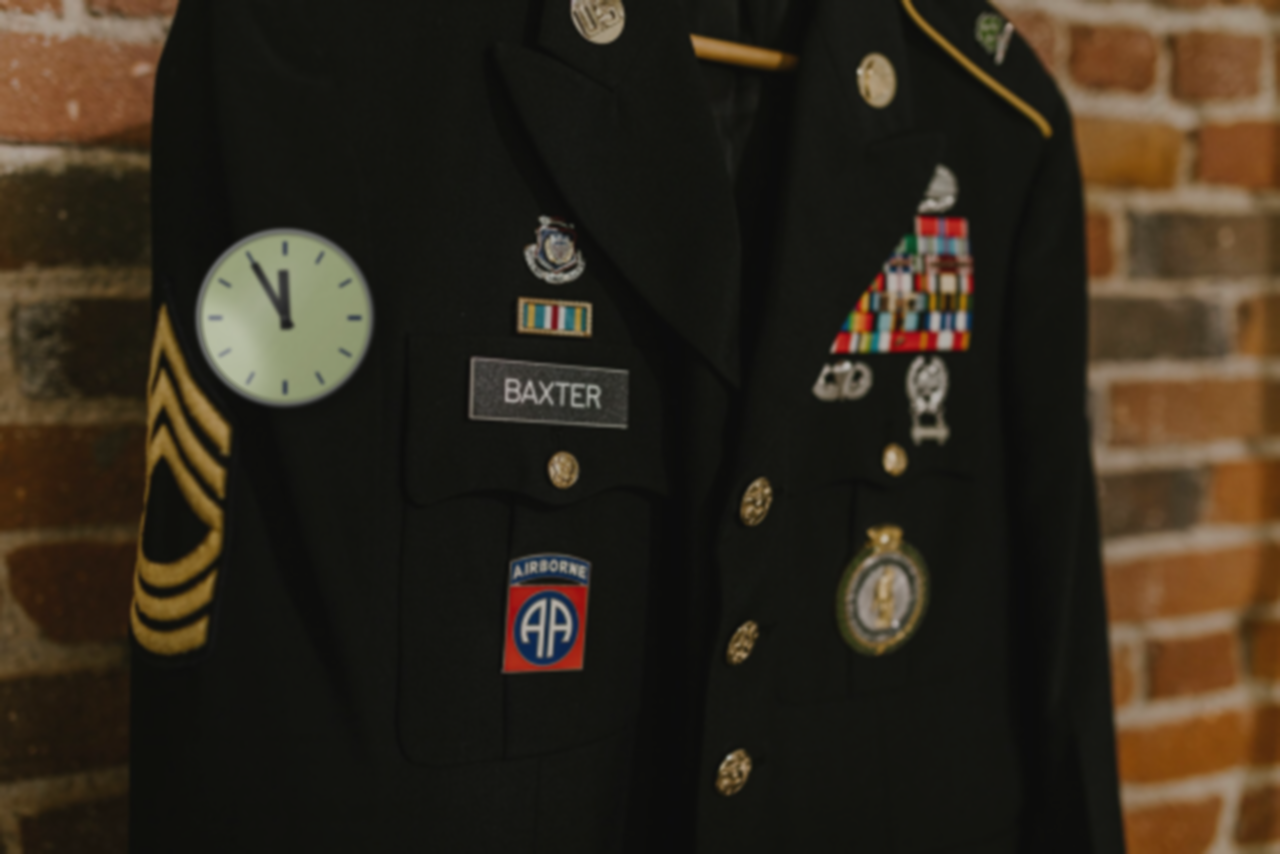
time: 11:55
